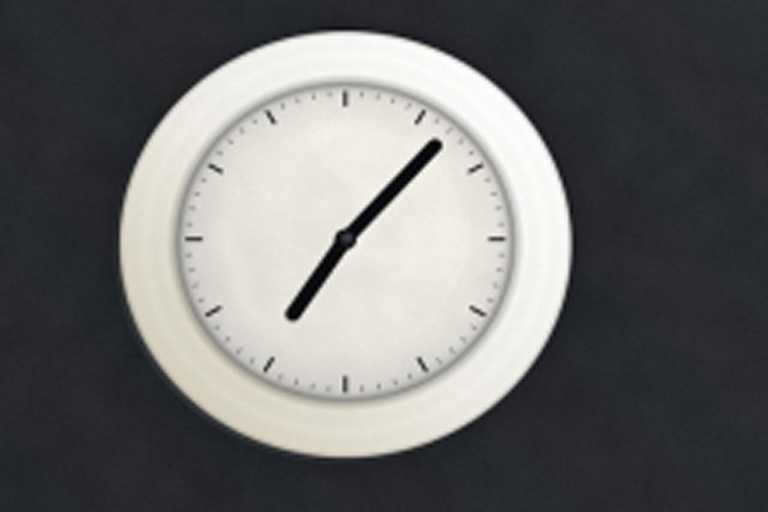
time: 7:07
